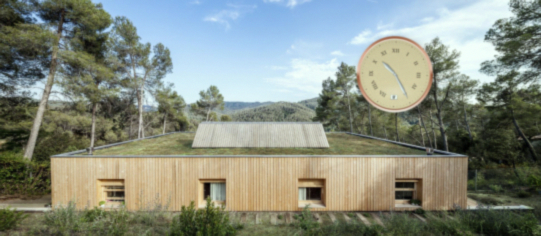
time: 10:25
